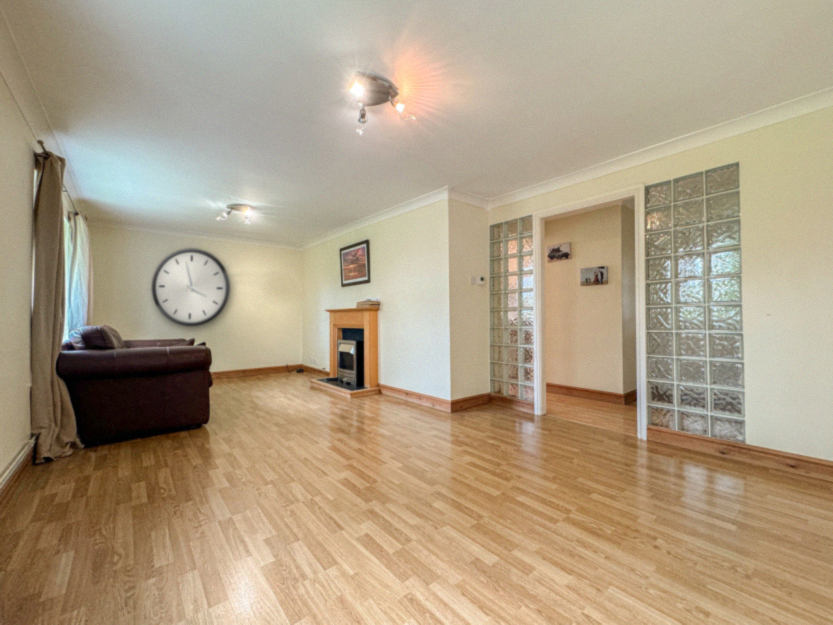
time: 3:58
